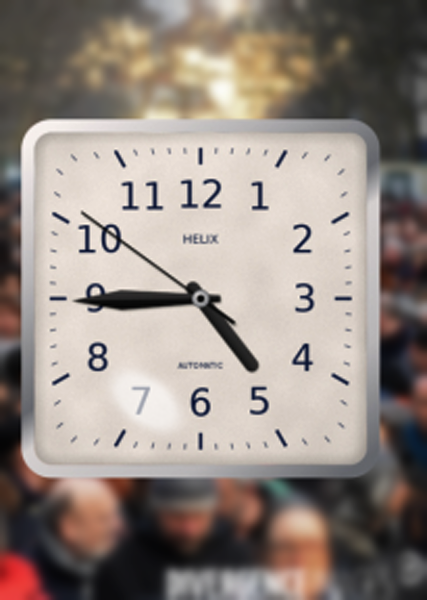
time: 4:44:51
